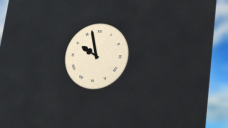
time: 9:57
